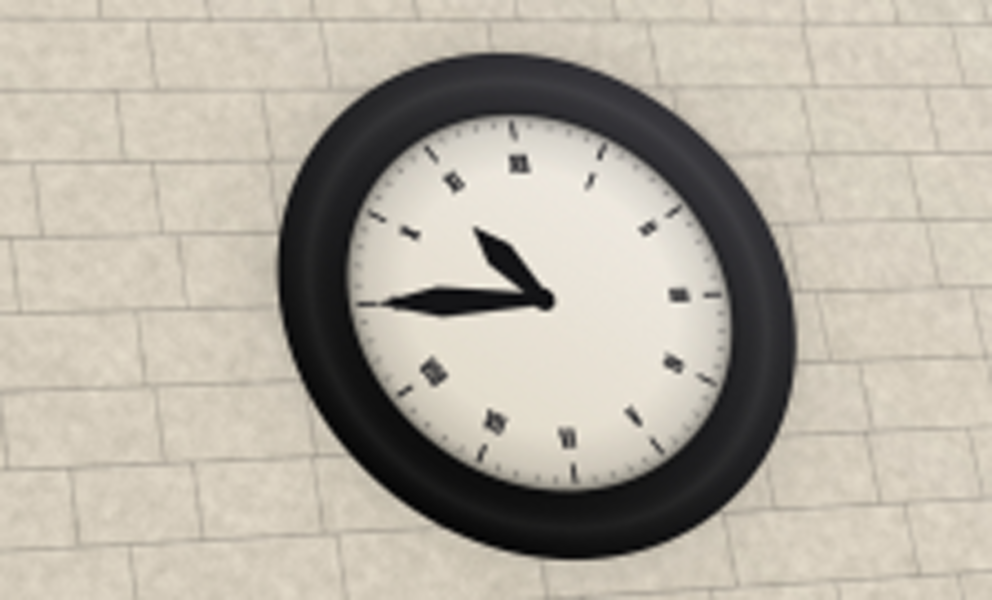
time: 10:45
